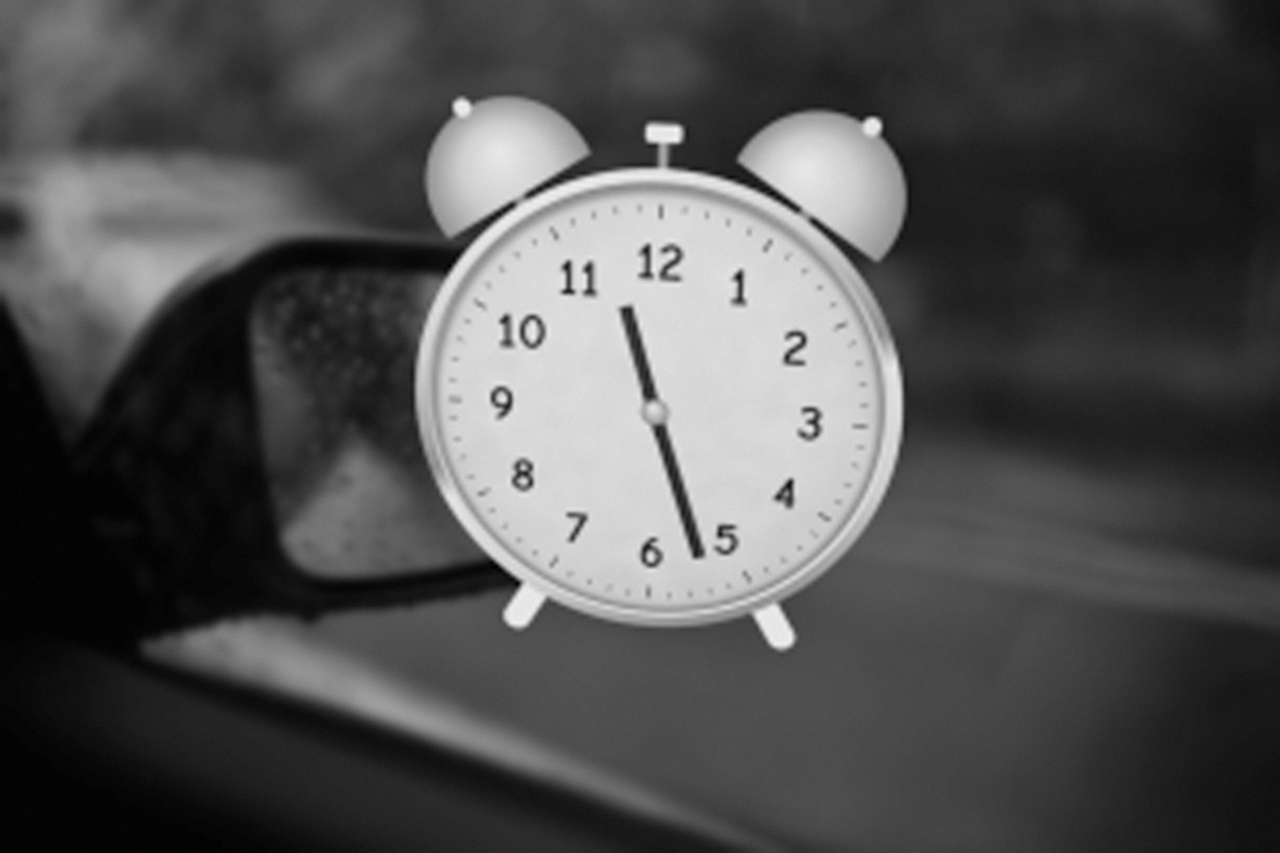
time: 11:27
